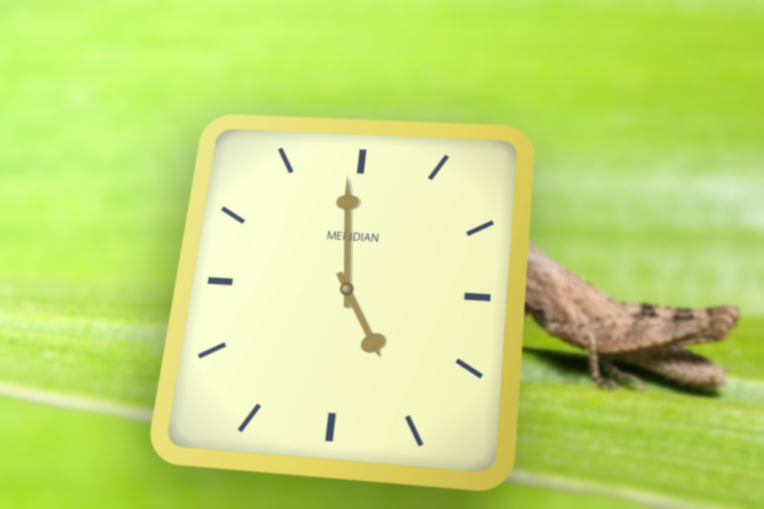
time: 4:59
